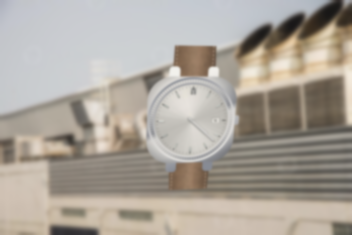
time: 4:22
